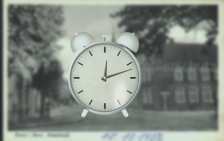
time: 12:12
